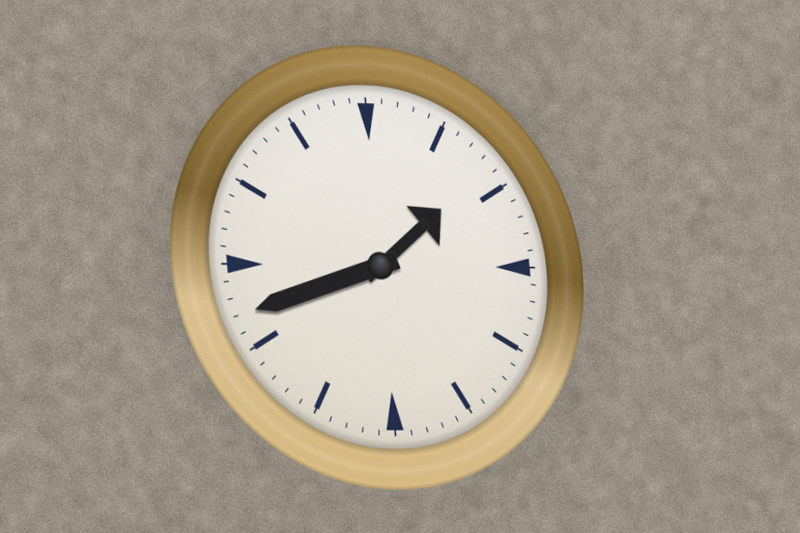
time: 1:42
